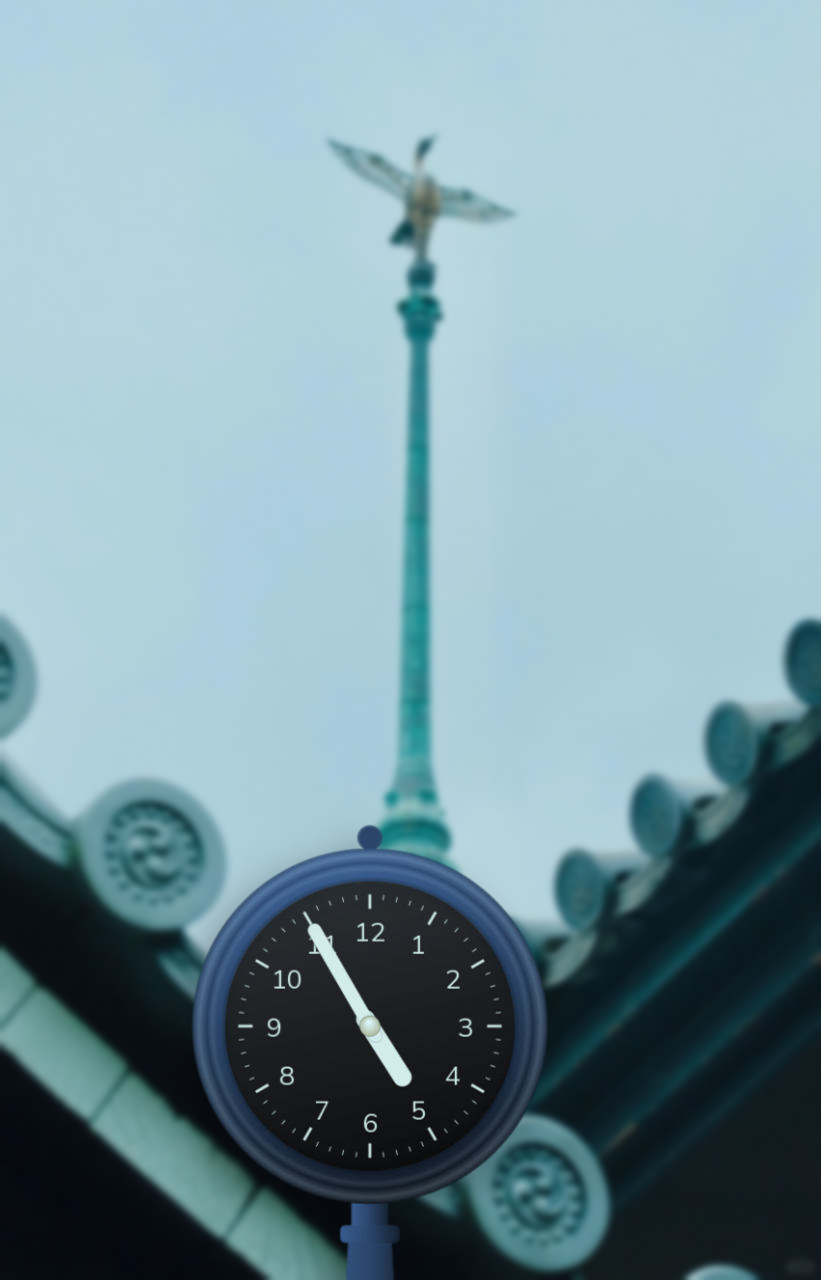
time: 4:55
